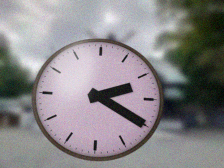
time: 2:20
